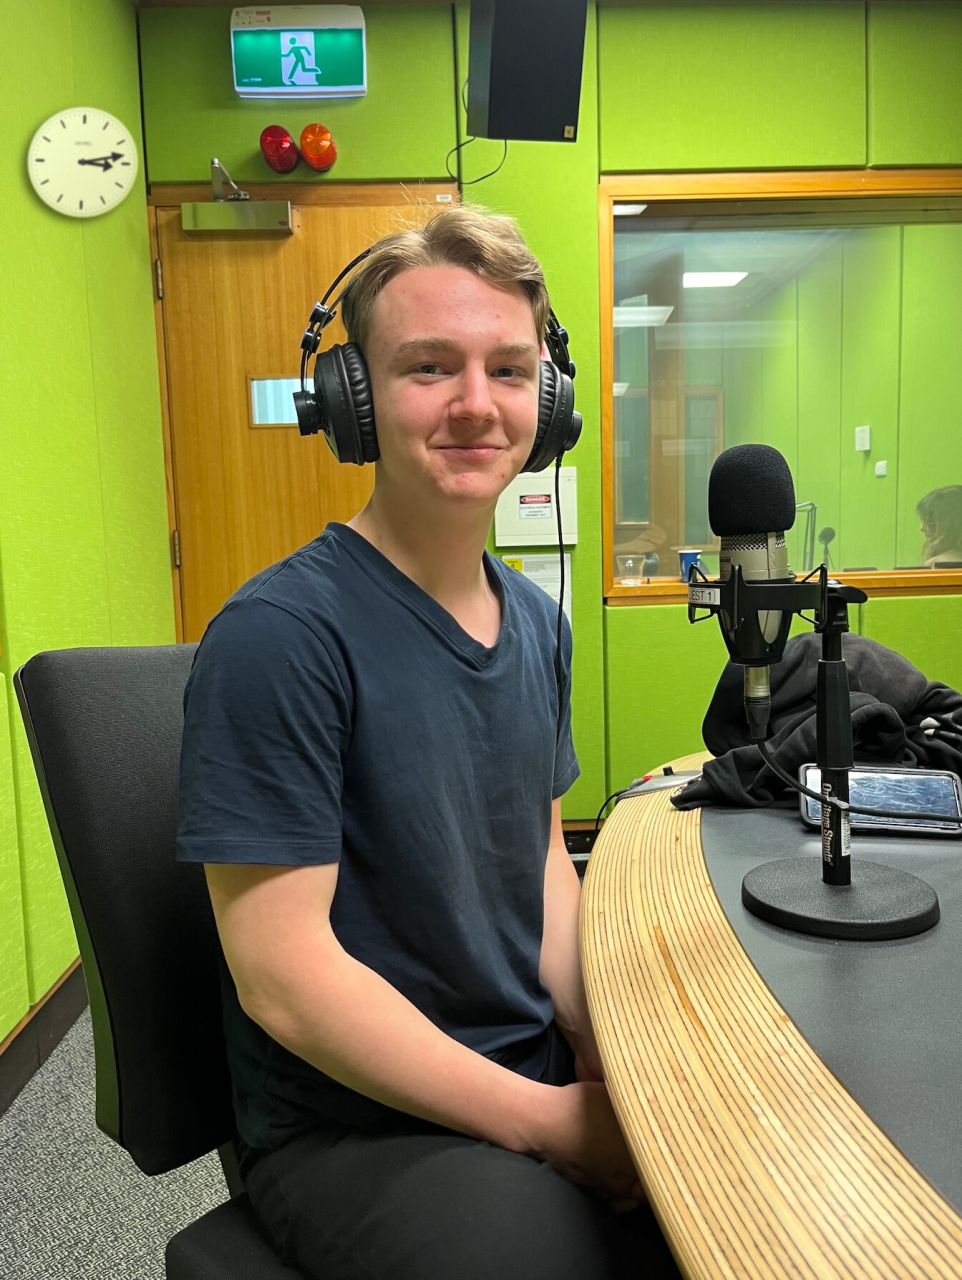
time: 3:13
